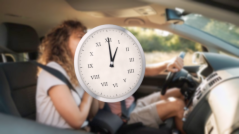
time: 1:00
